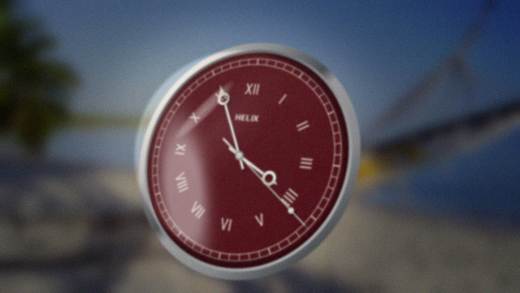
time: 3:55:21
